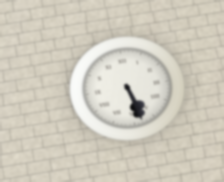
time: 5:28
